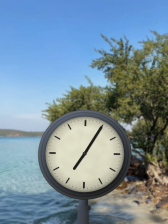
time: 7:05
